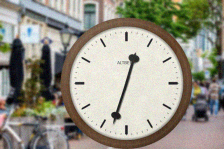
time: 12:33
